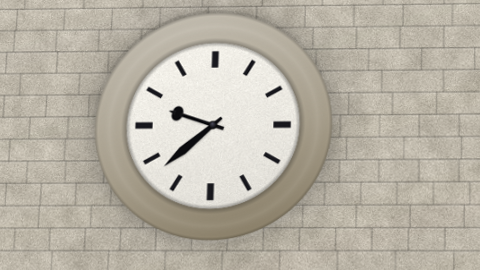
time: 9:38
